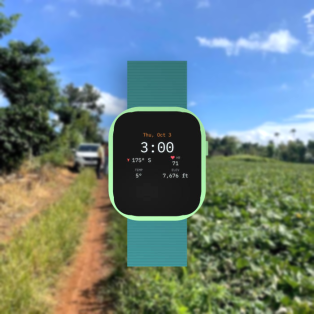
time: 3:00
